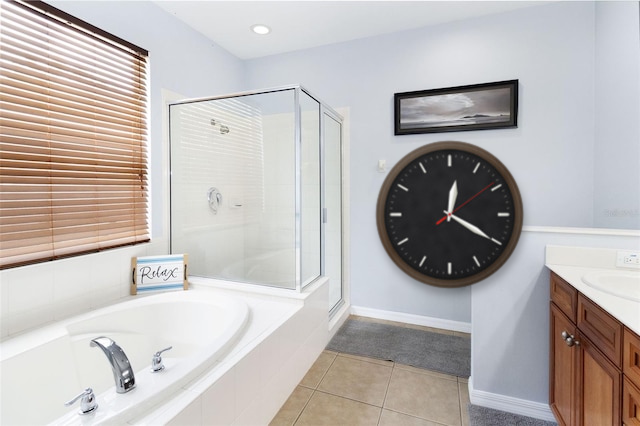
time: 12:20:09
